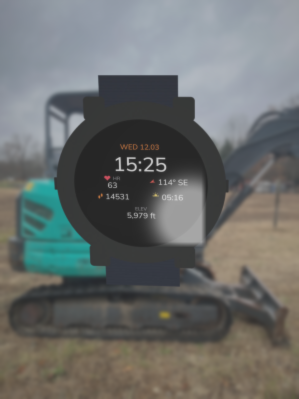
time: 15:25
